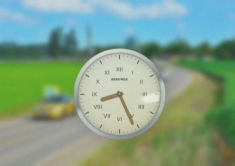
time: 8:26
